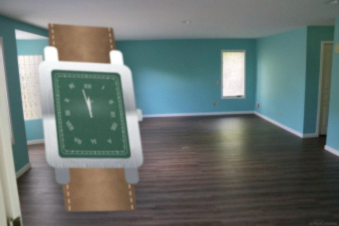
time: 11:58
